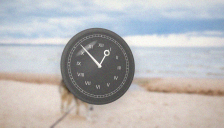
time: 12:52
